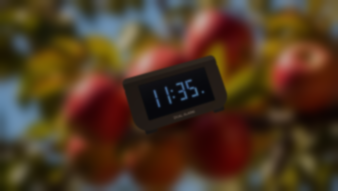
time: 11:35
